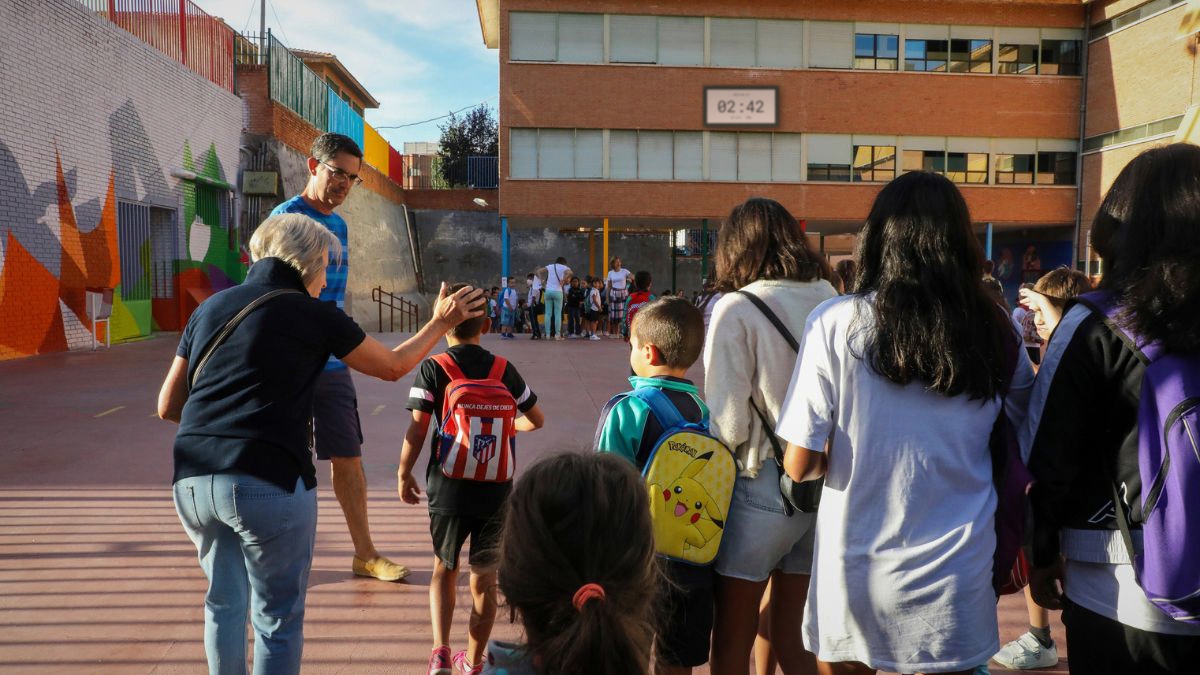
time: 2:42
